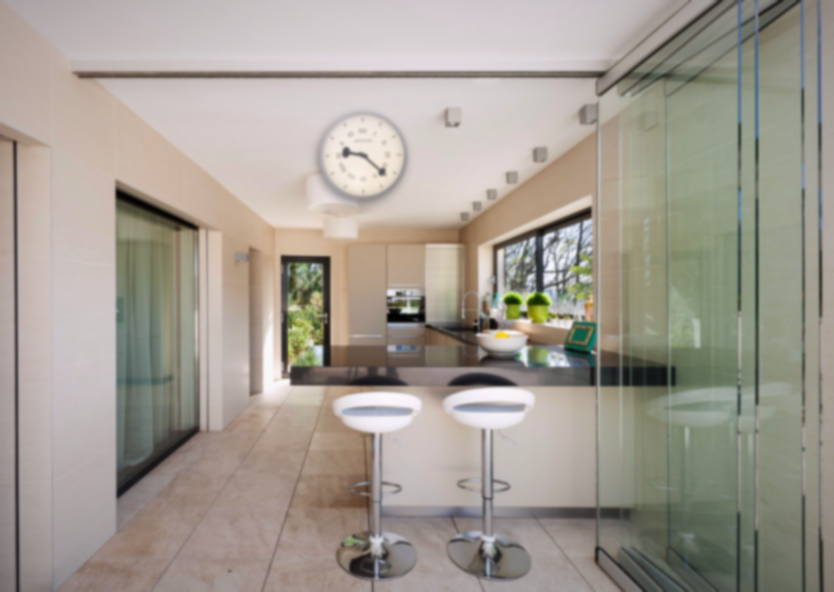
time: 9:22
